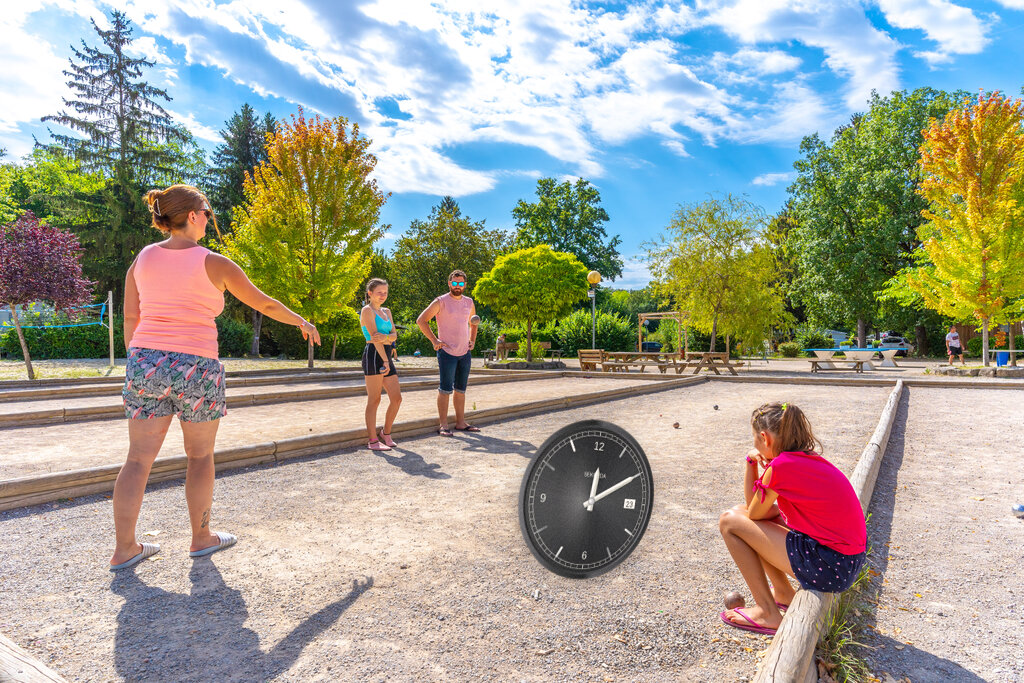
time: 12:10
